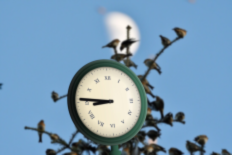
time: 8:46
